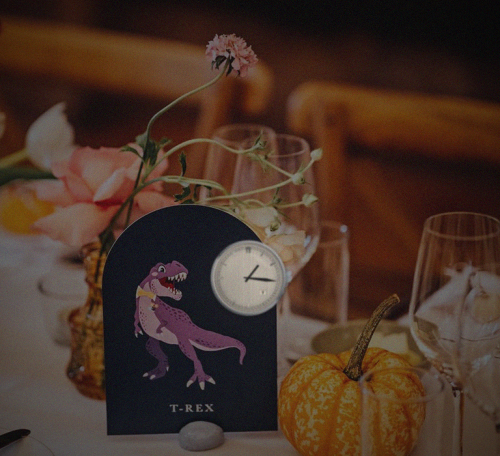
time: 1:16
